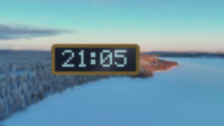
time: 21:05
